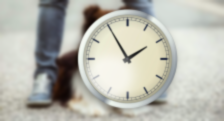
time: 1:55
